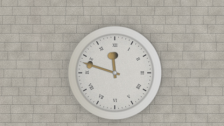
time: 11:48
